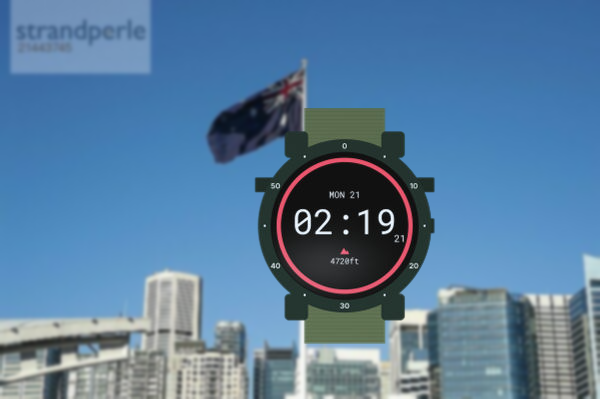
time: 2:19:21
